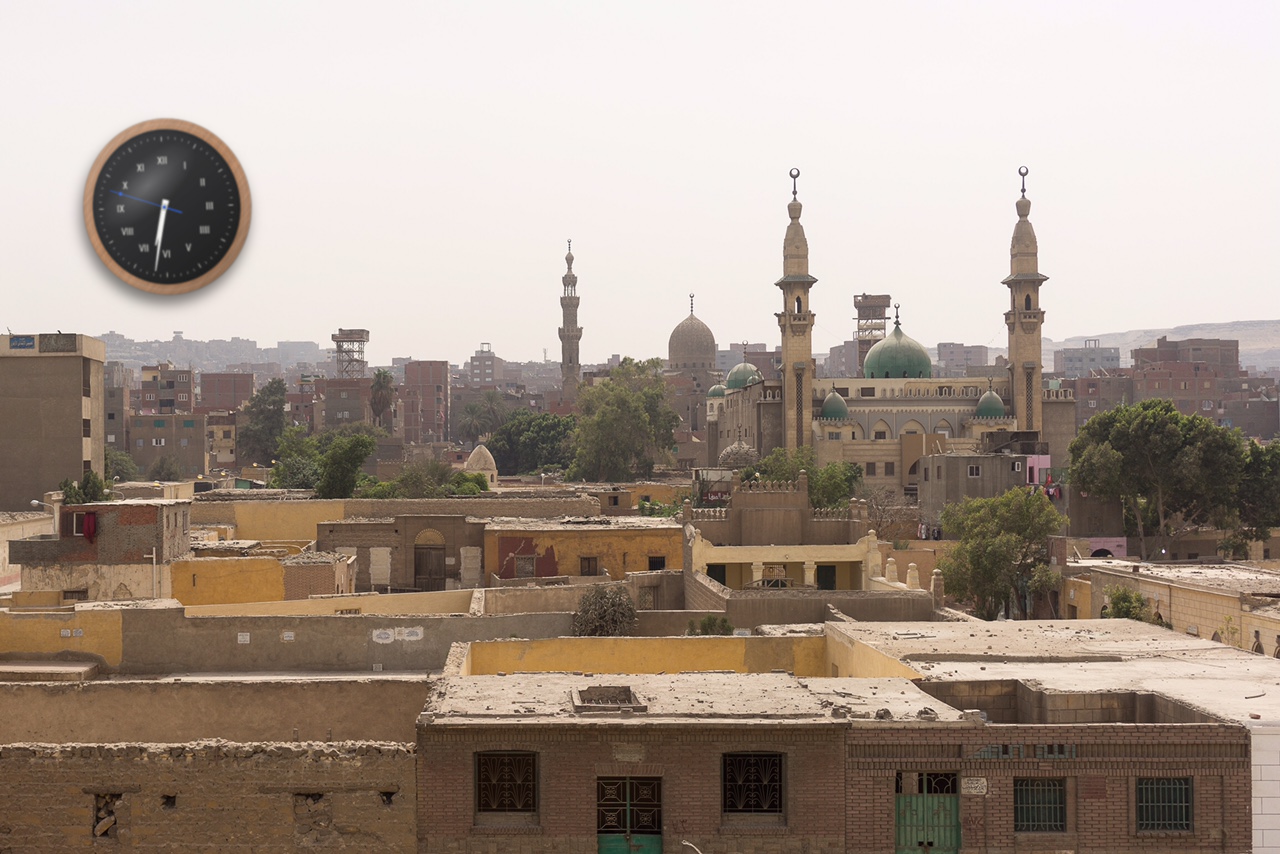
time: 6:31:48
